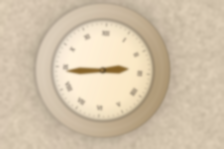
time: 2:44
